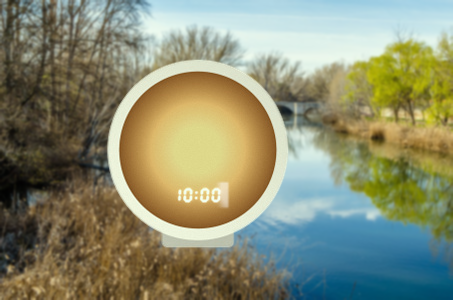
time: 10:00
